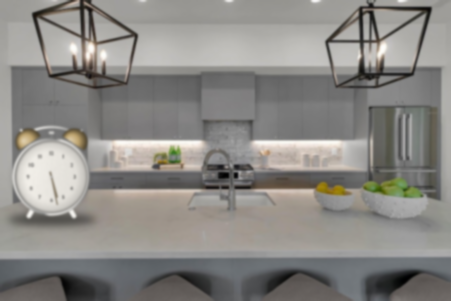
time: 5:28
